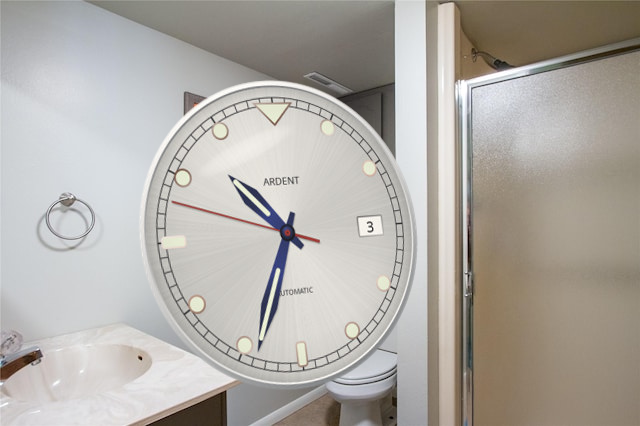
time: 10:33:48
